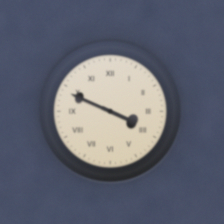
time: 3:49
